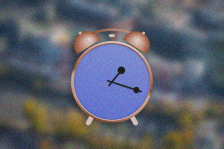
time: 1:18
